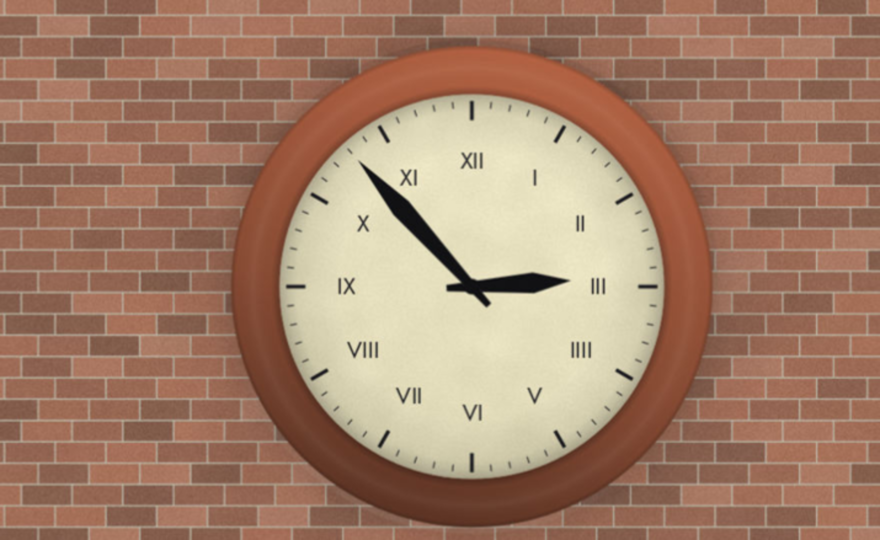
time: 2:53
